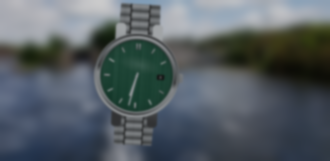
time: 6:32
